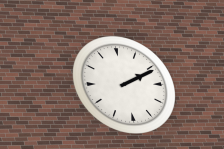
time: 2:11
